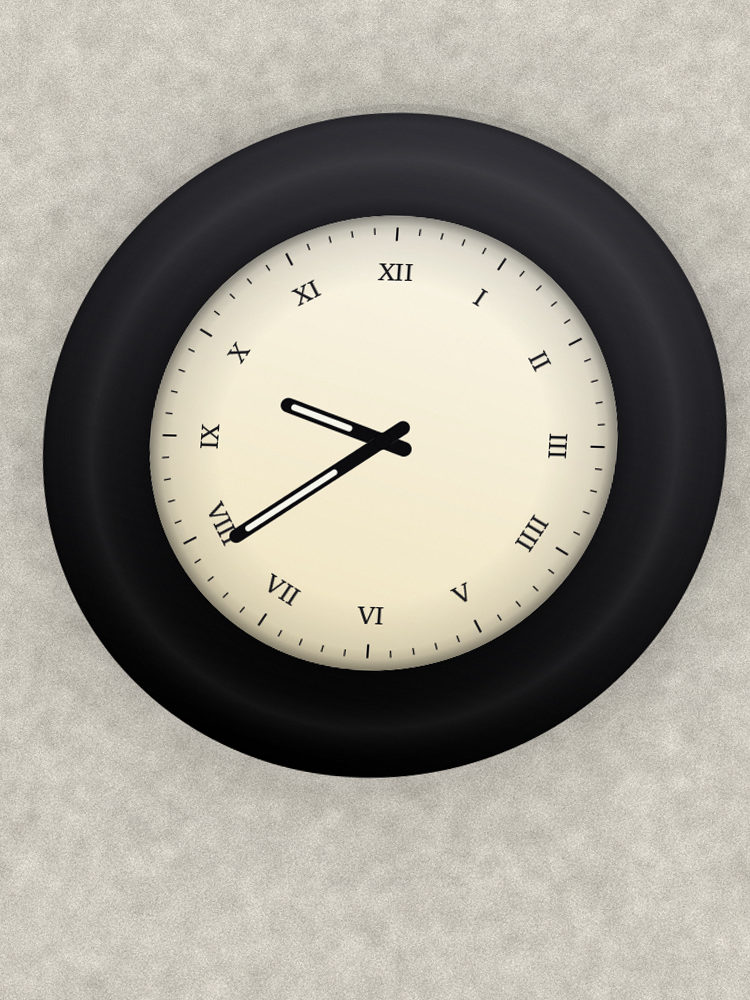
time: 9:39
